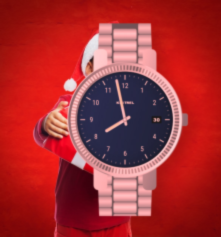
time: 7:58
